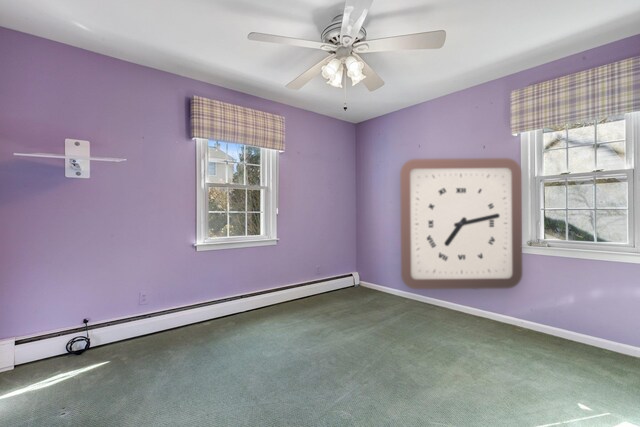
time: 7:13
